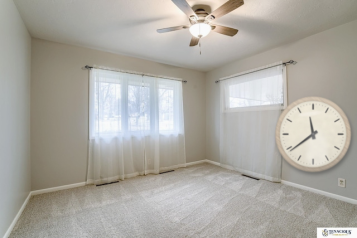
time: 11:39
